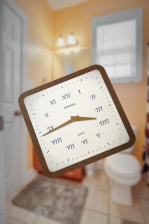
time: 3:44
